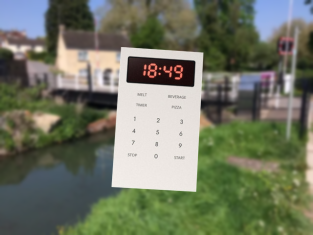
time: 18:49
